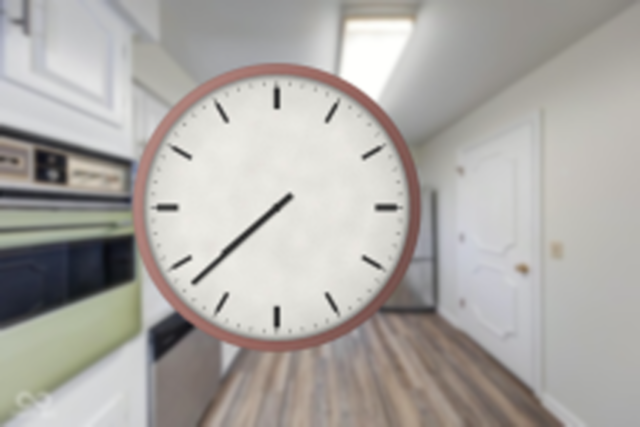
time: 7:38
